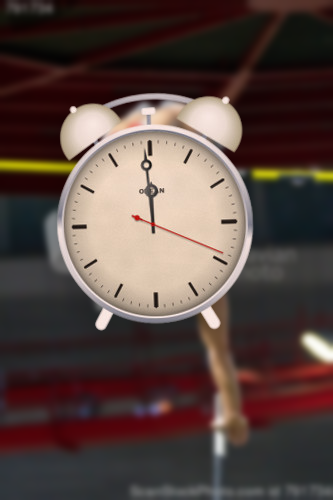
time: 11:59:19
